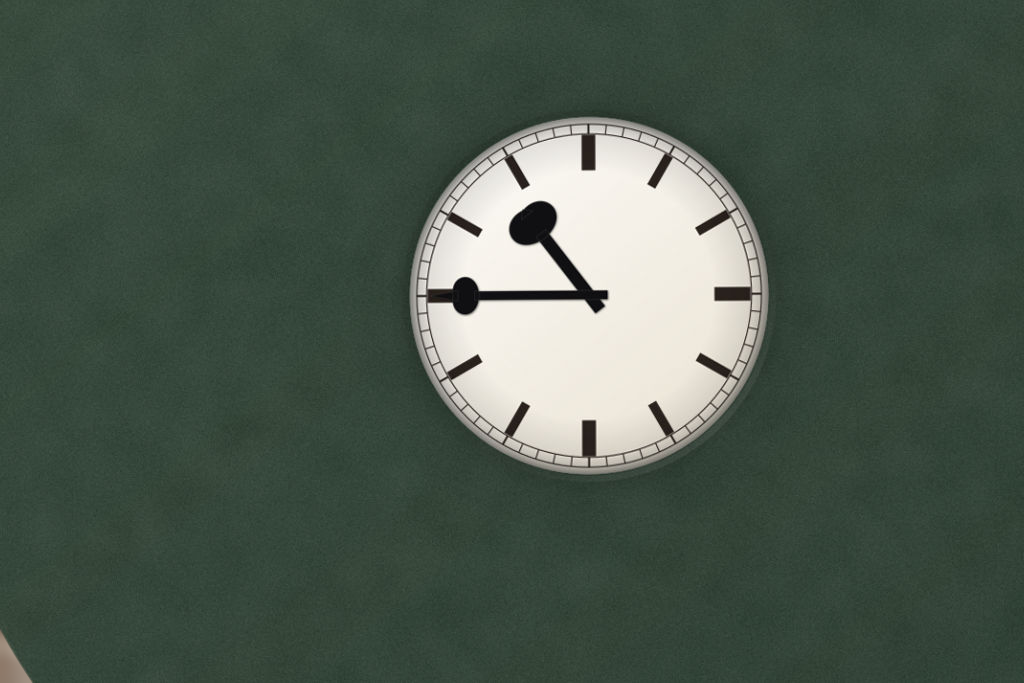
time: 10:45
